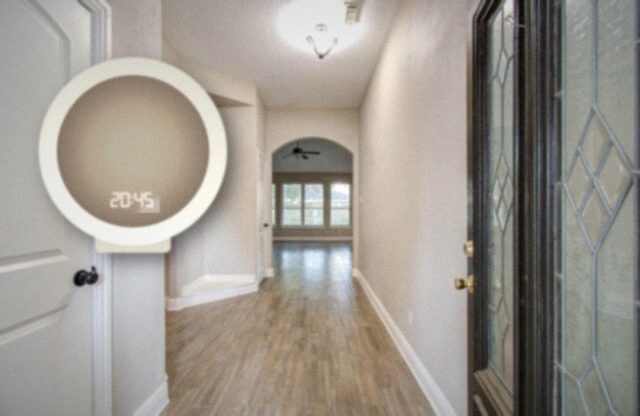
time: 20:45
